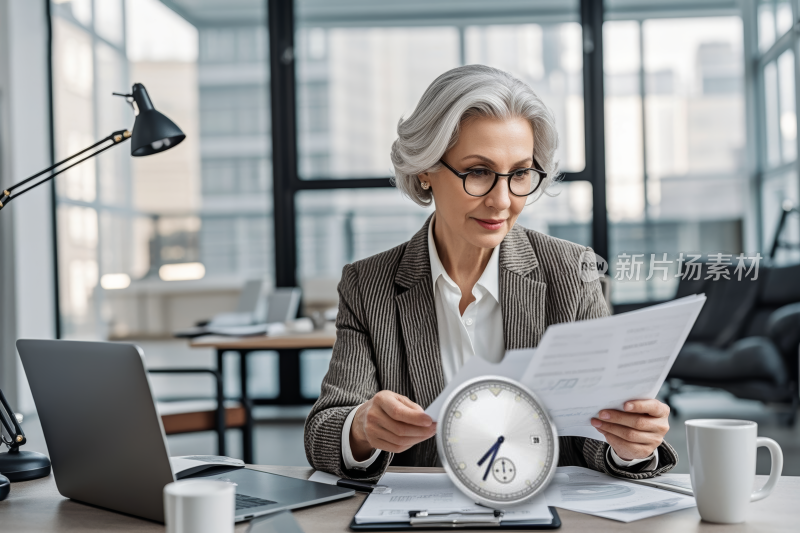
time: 7:35
